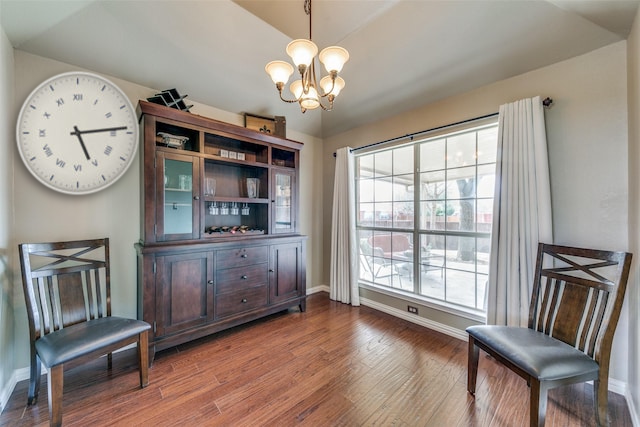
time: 5:14
